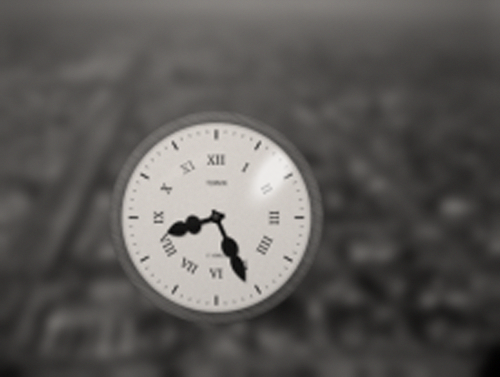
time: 8:26
